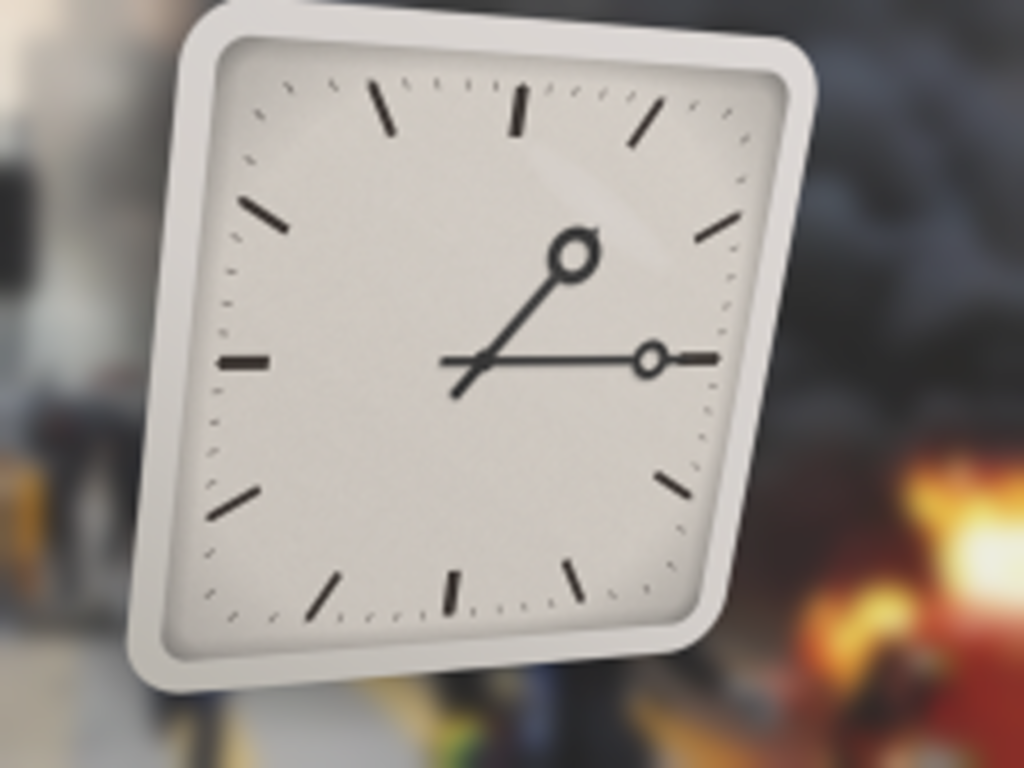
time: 1:15
